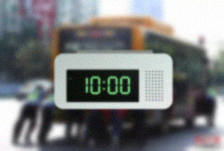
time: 10:00
